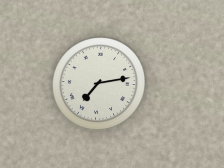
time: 7:13
